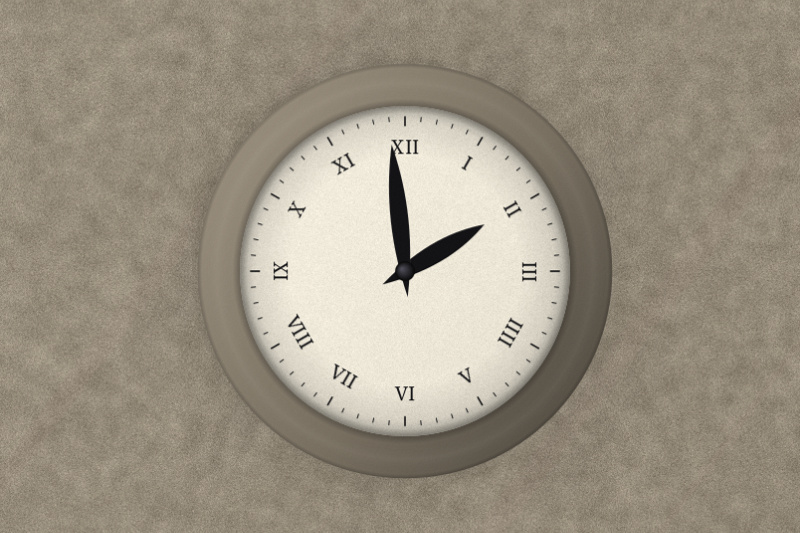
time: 1:59
